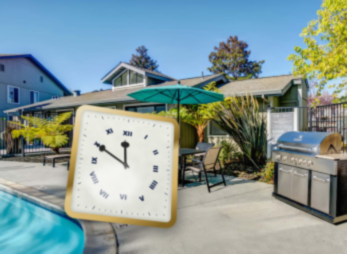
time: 11:50
